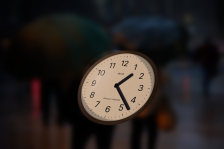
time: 1:23
